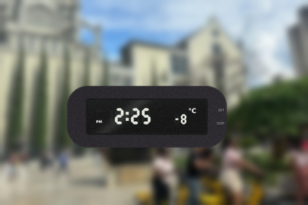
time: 2:25
